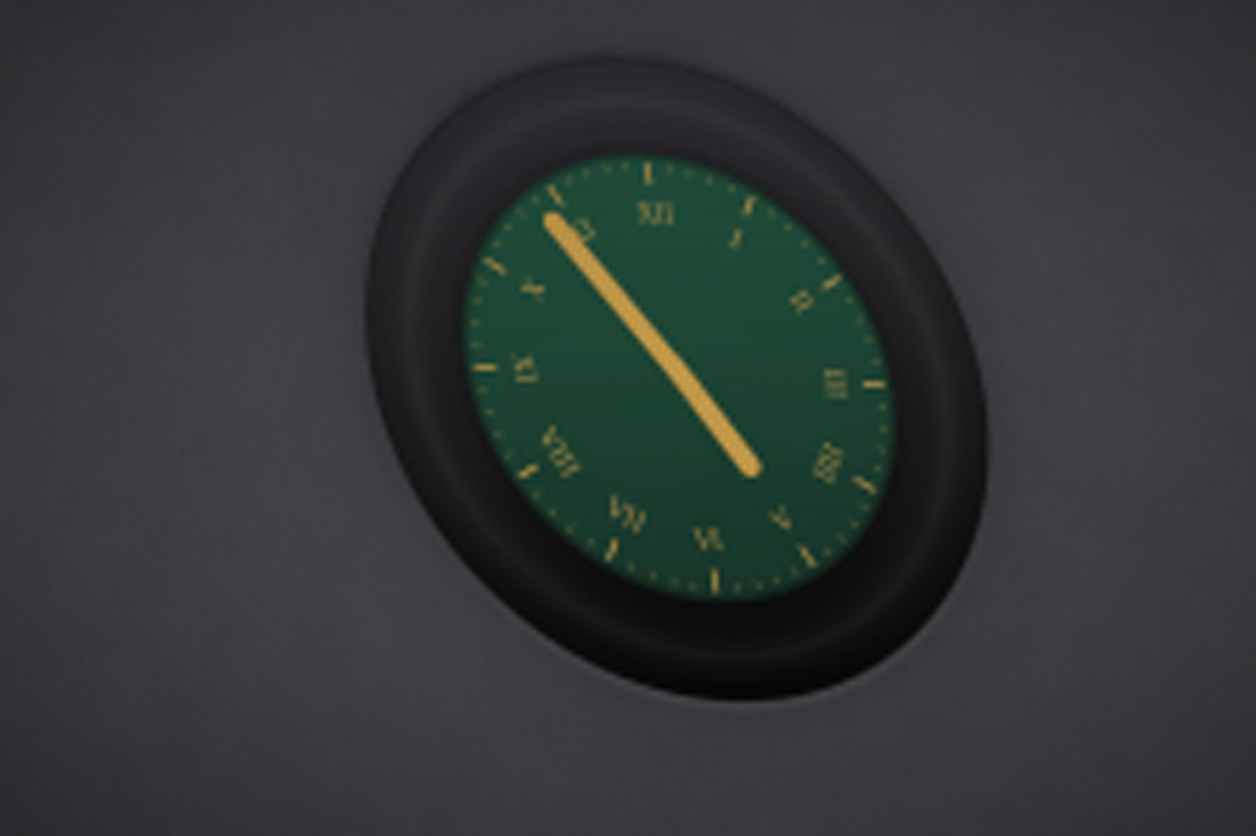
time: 4:54
